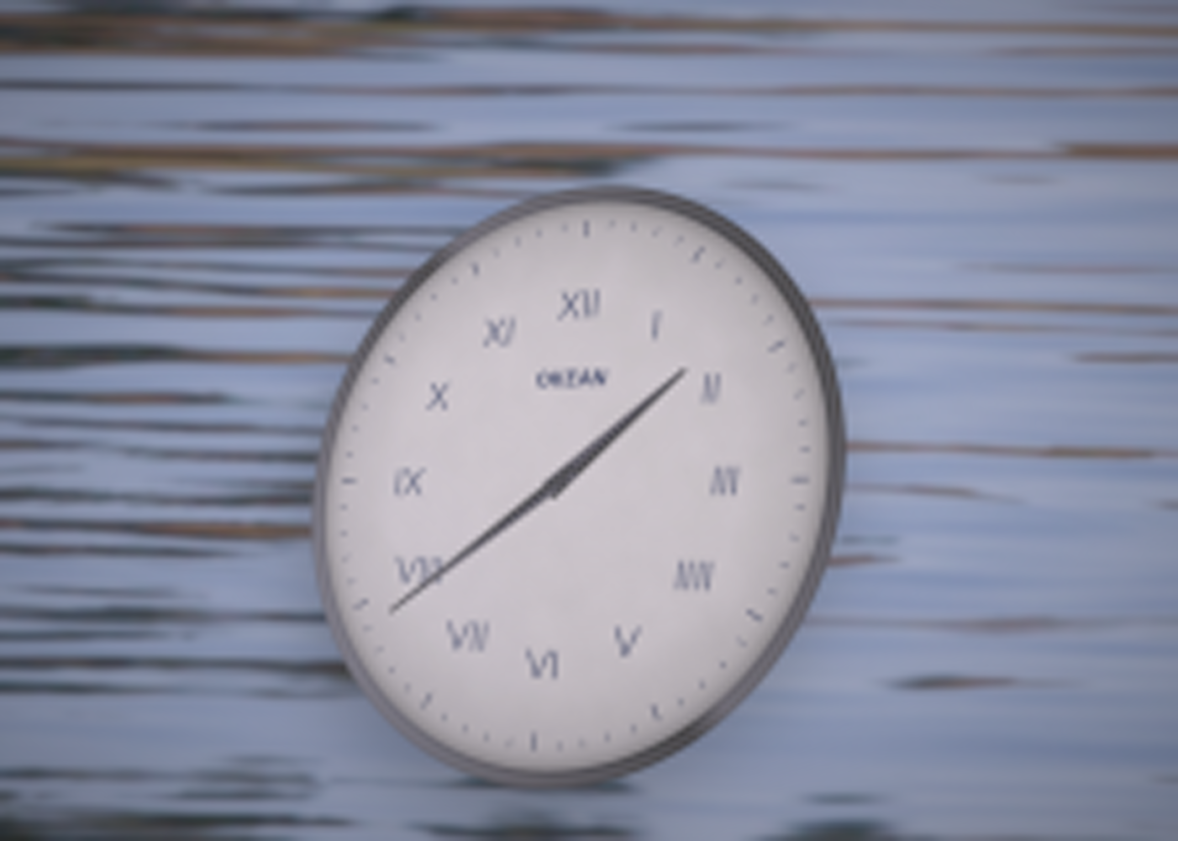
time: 1:39
